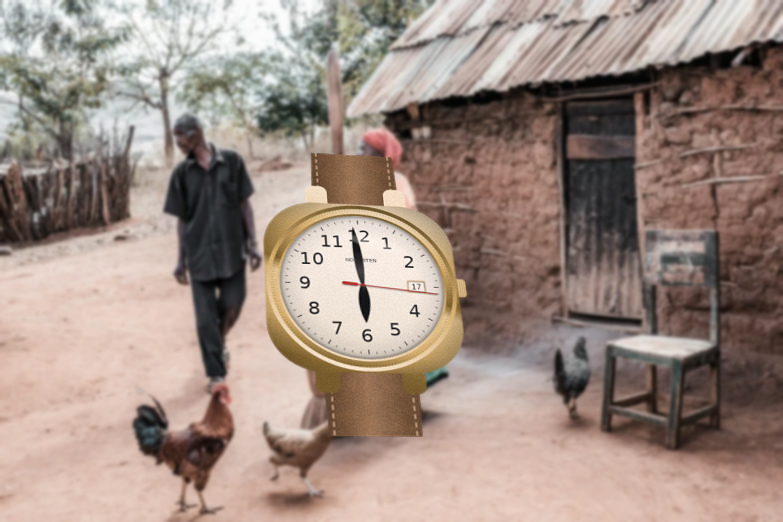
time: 5:59:16
